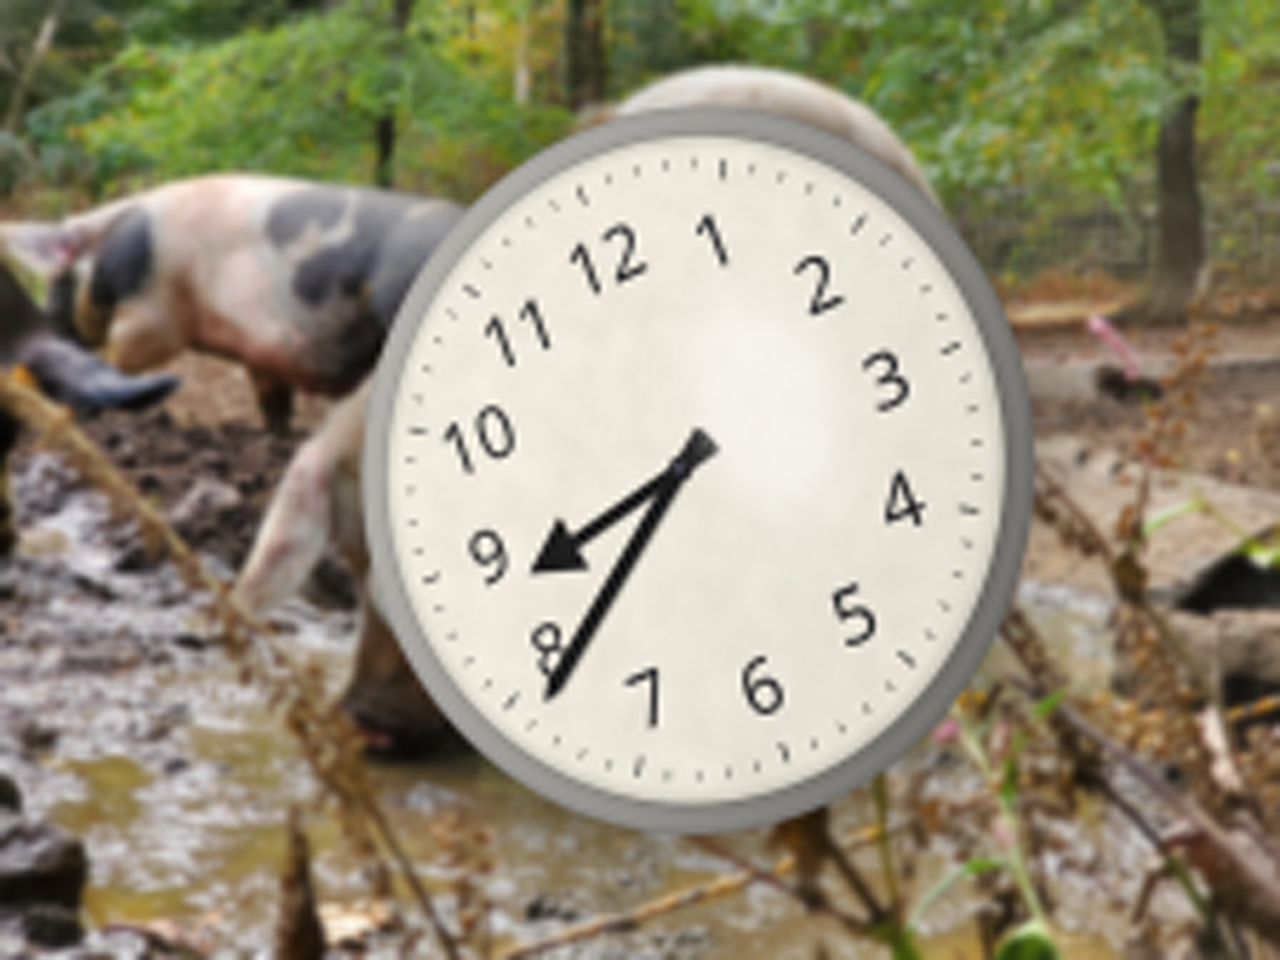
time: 8:39
